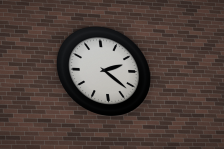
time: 2:22
